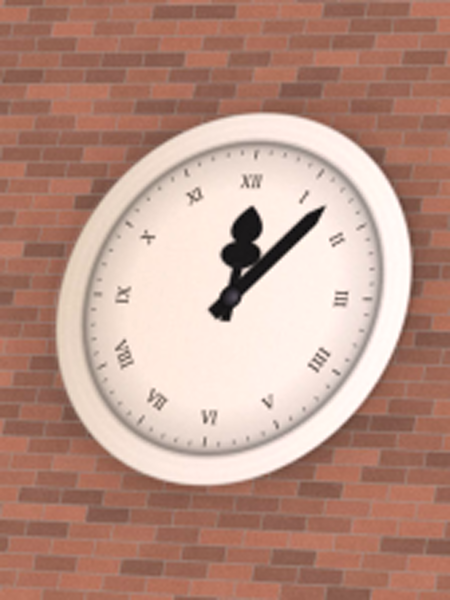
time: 12:07
